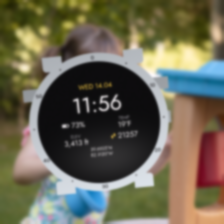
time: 11:56
